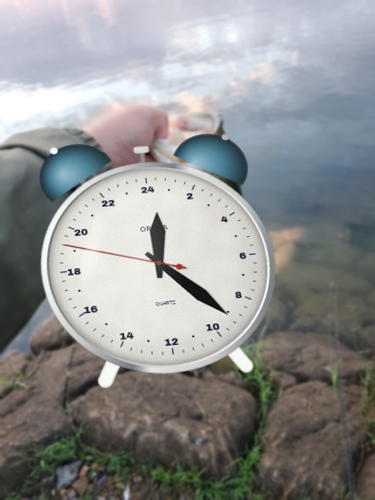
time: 0:22:48
